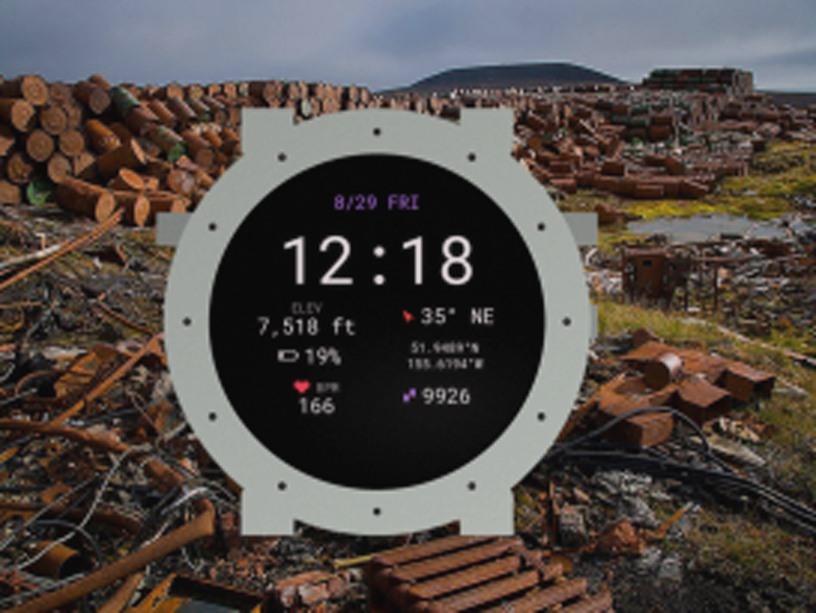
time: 12:18
